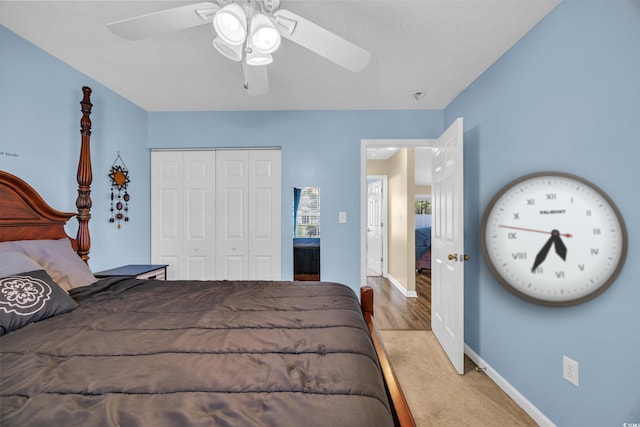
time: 5:35:47
